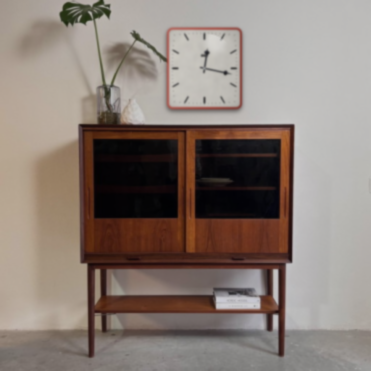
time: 12:17
